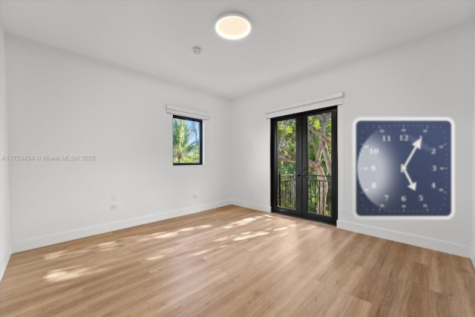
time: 5:05
